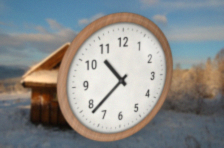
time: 10:38
